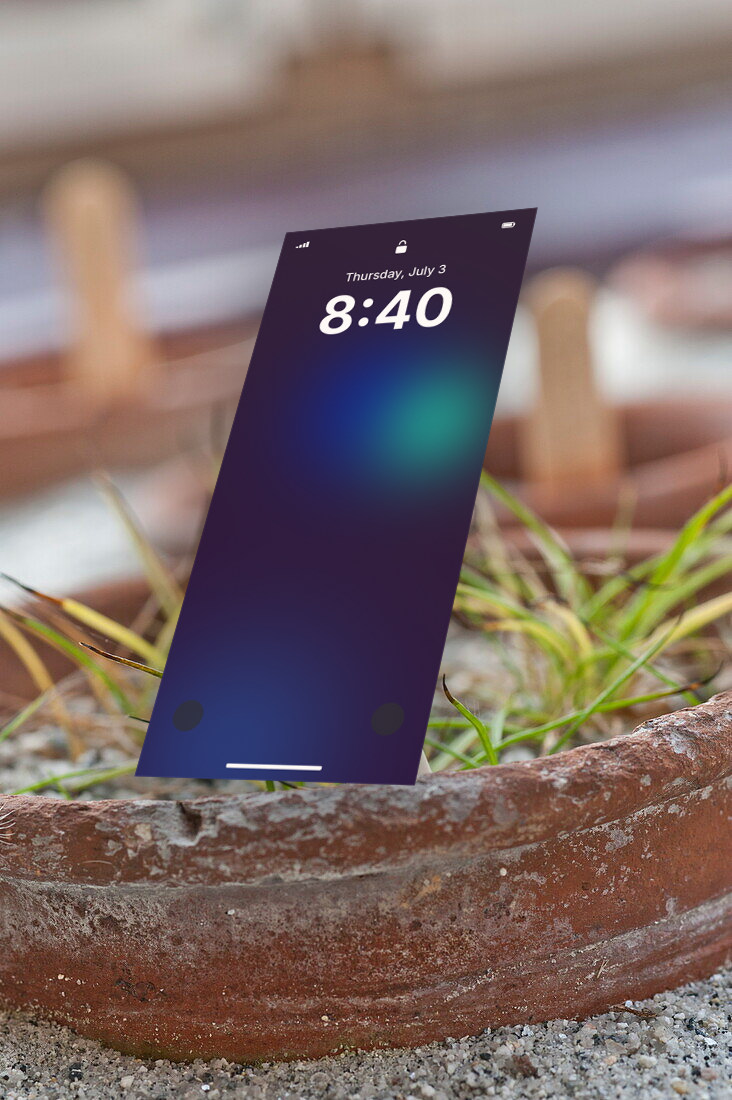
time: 8:40
